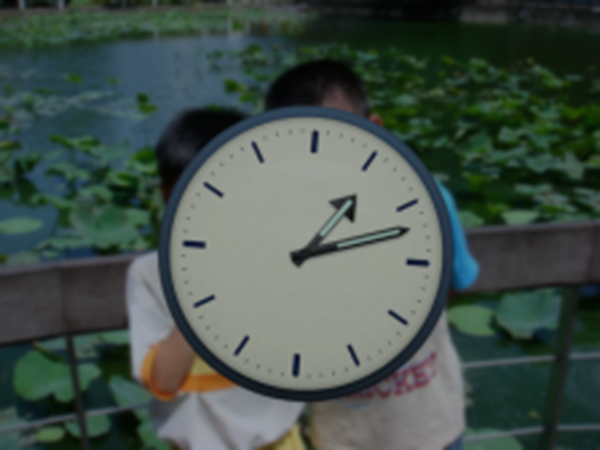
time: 1:12
